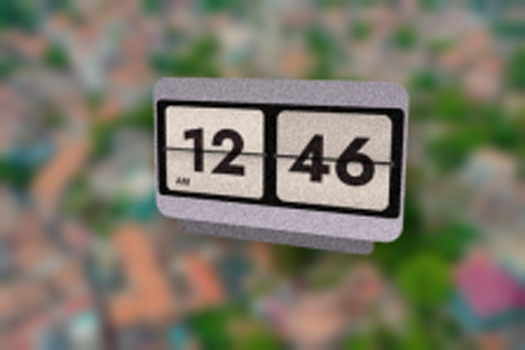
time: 12:46
